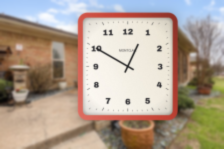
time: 12:50
